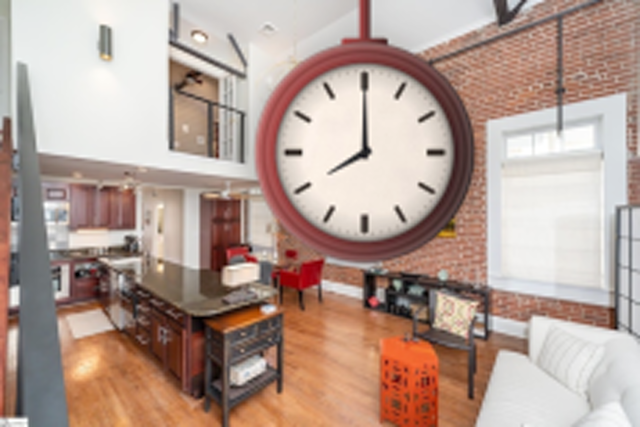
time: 8:00
